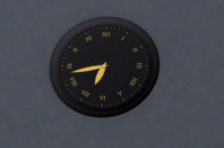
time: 6:43
